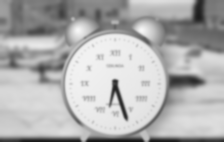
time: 6:27
